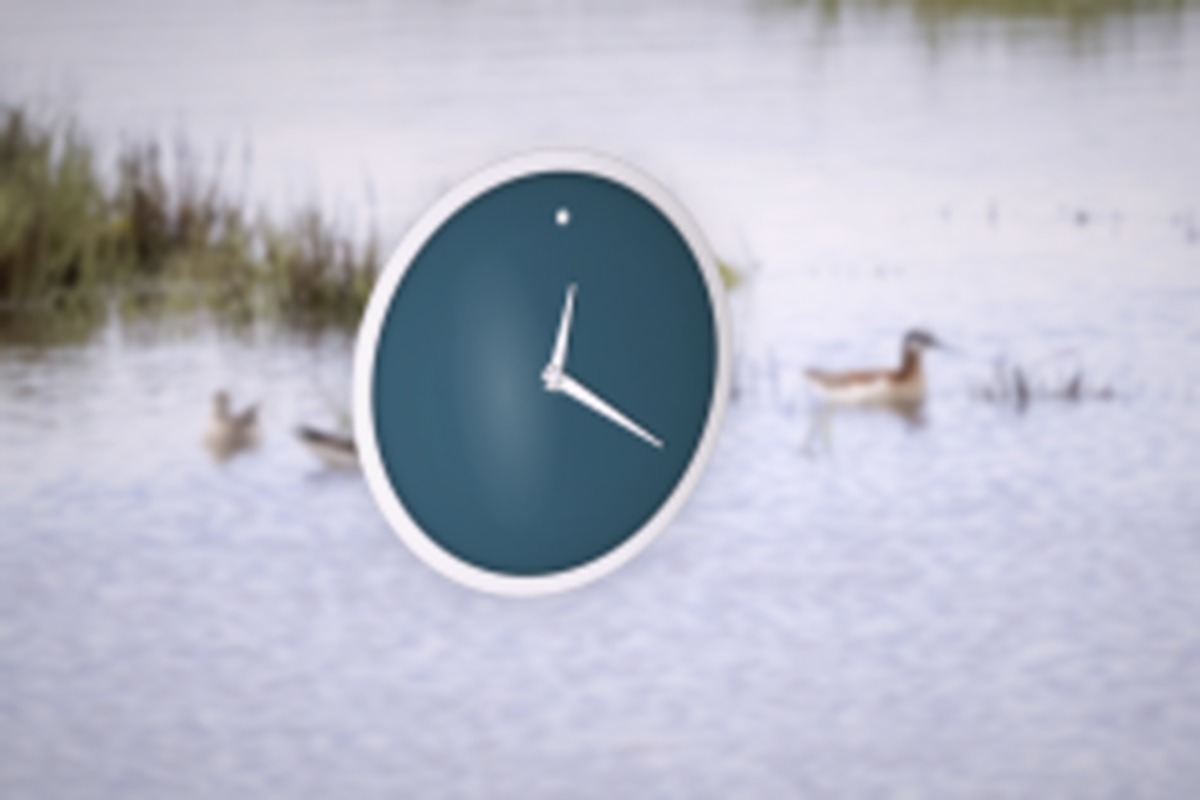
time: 12:20
